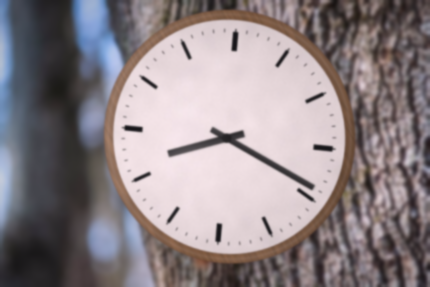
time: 8:19
